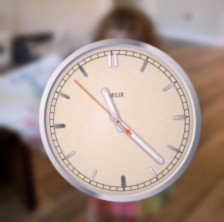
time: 11:22:53
